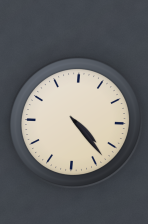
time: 4:23
